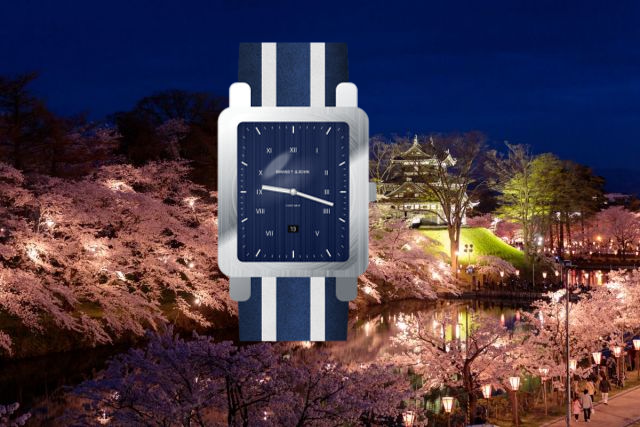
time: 9:18
